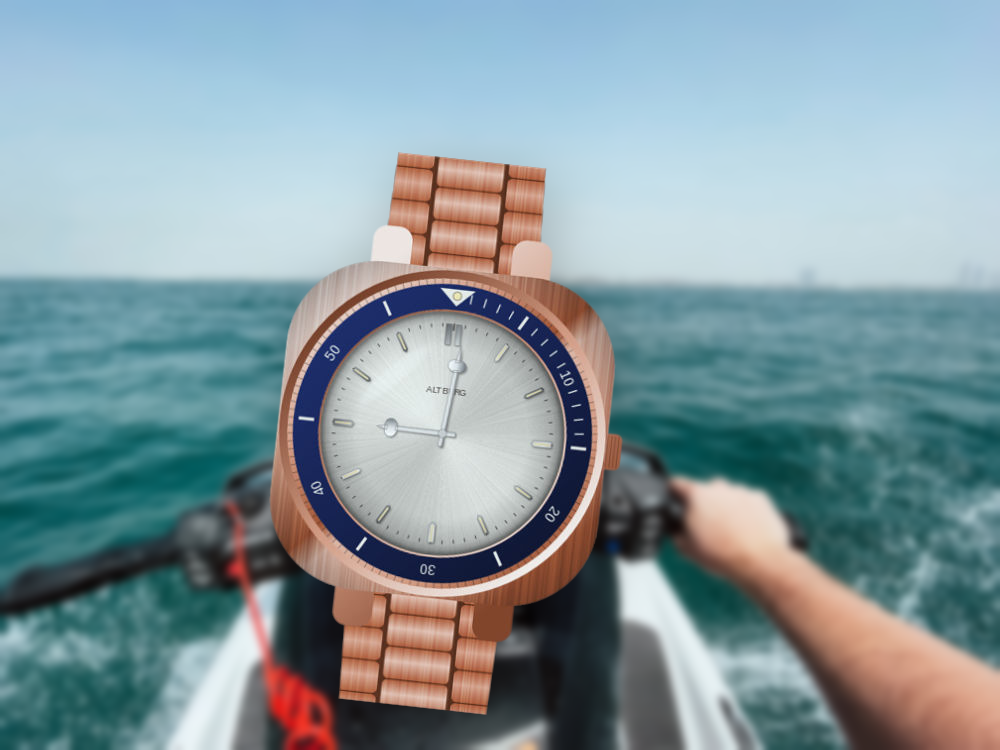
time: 9:01
